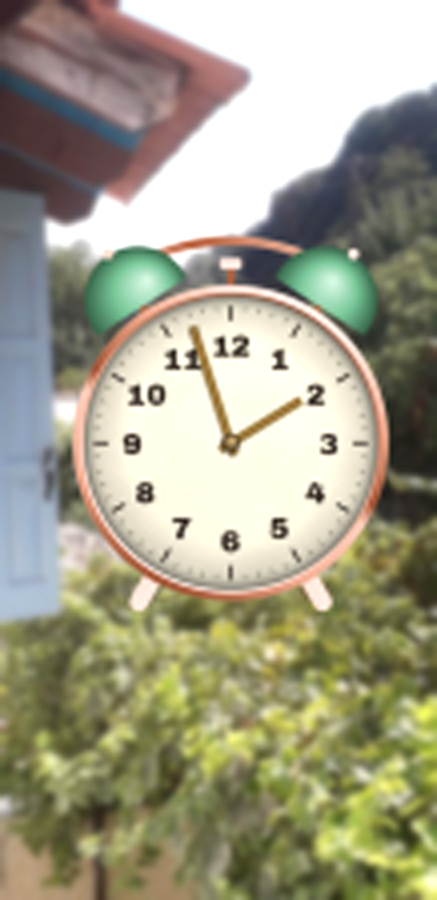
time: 1:57
